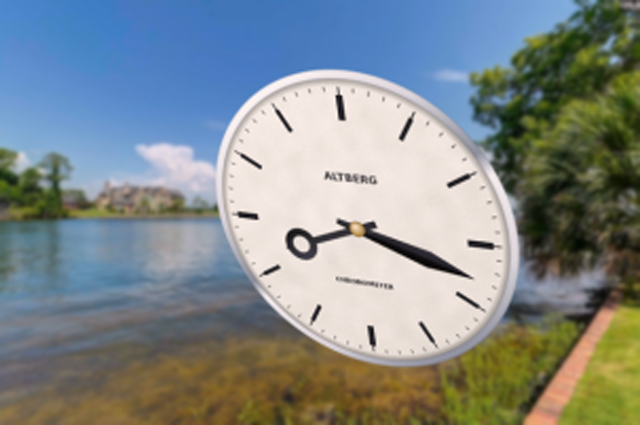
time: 8:18
